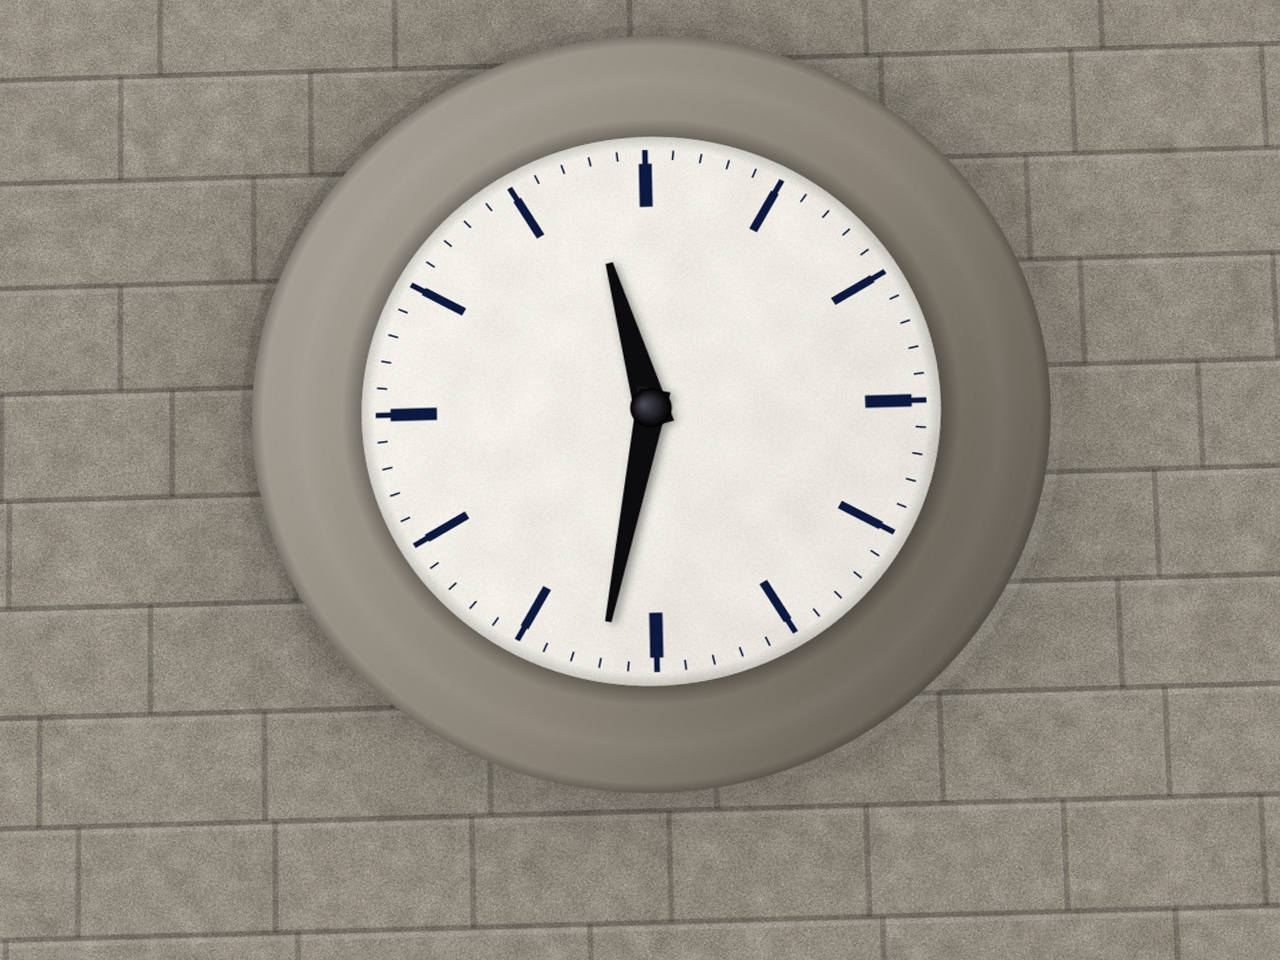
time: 11:32
